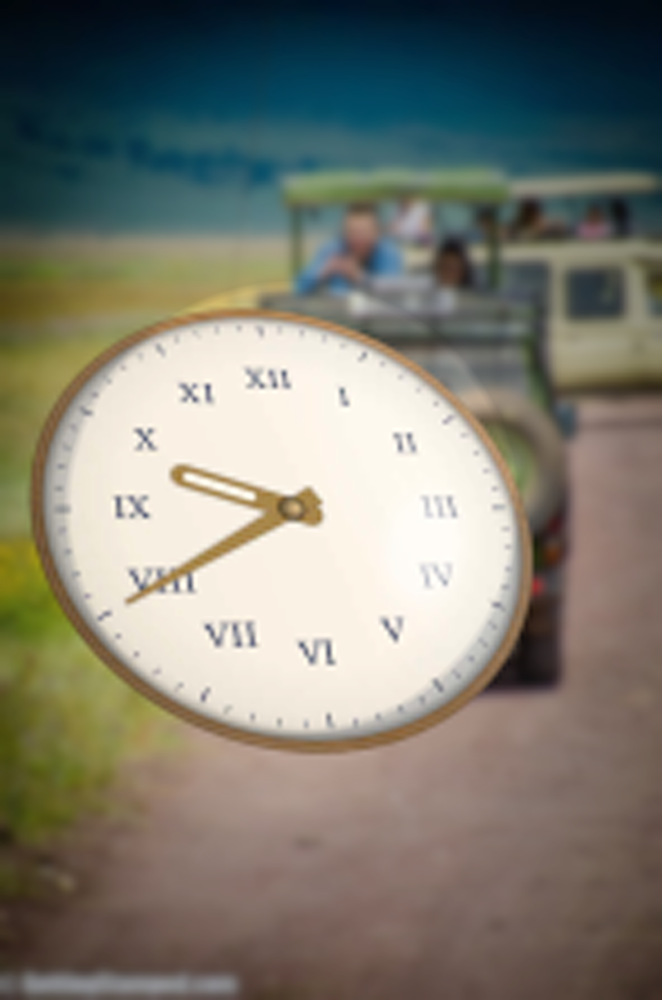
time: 9:40
